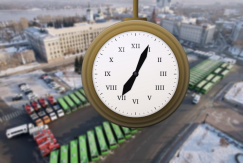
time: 7:04
